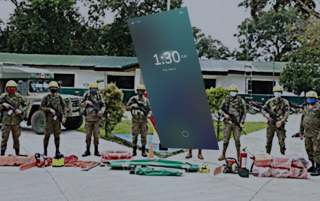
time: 1:30
